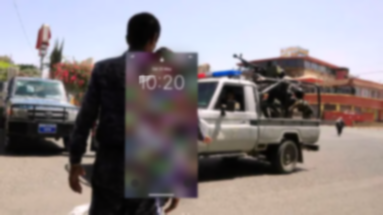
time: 10:20
